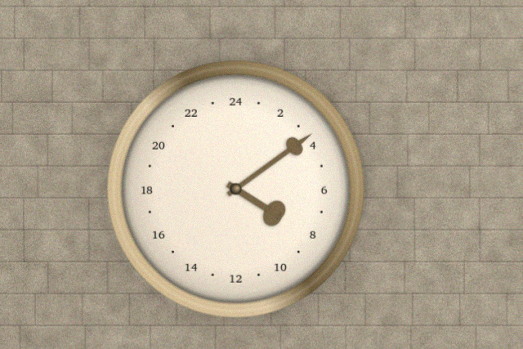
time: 8:09
